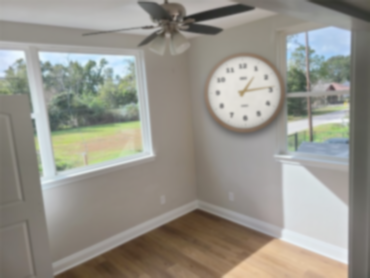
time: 1:14
